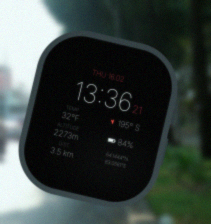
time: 13:36:21
